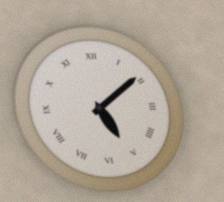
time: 5:09
